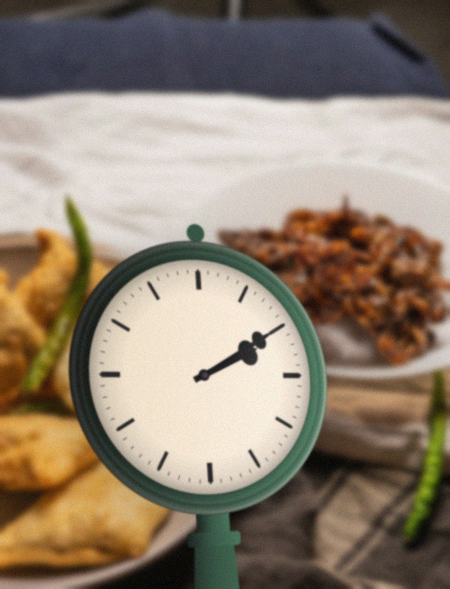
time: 2:10
